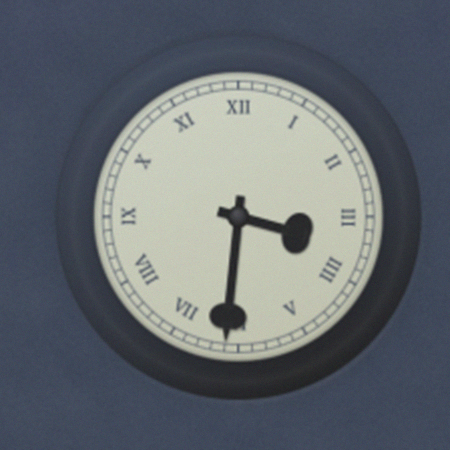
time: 3:31
